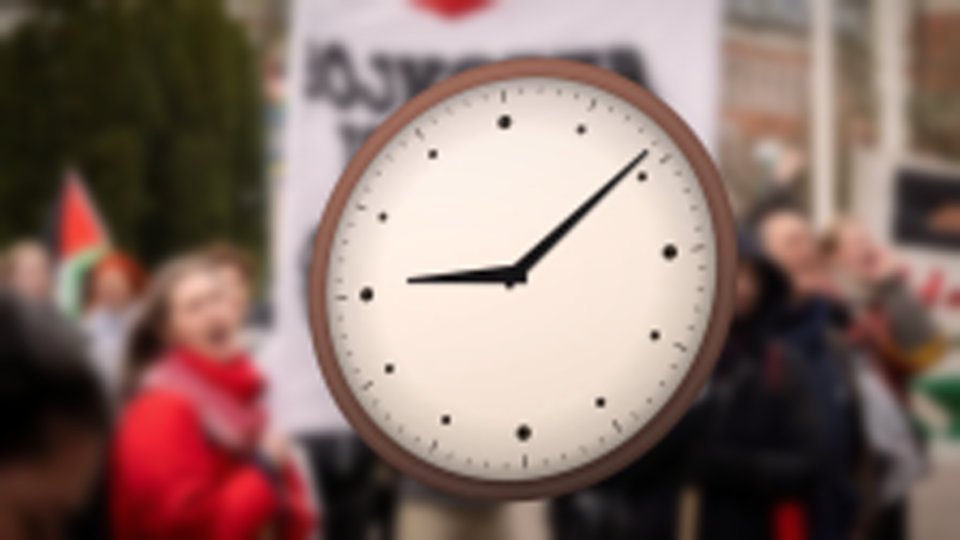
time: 9:09
